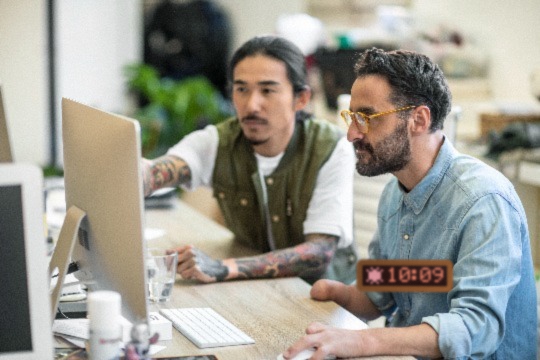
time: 10:09
